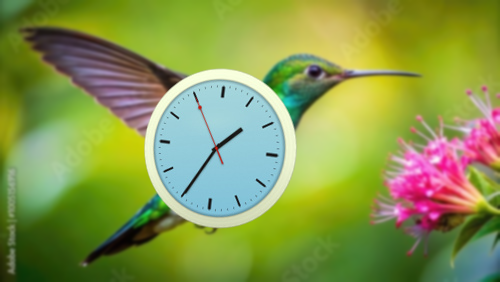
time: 1:34:55
